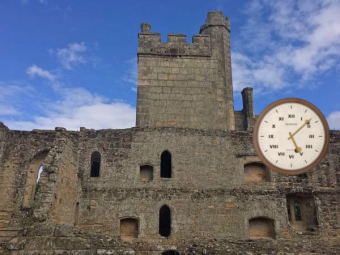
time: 5:08
